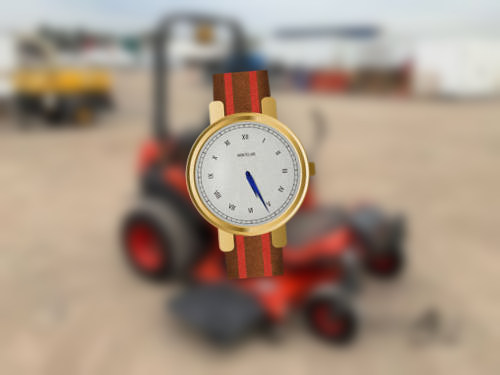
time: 5:26
